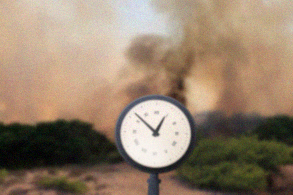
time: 12:52
